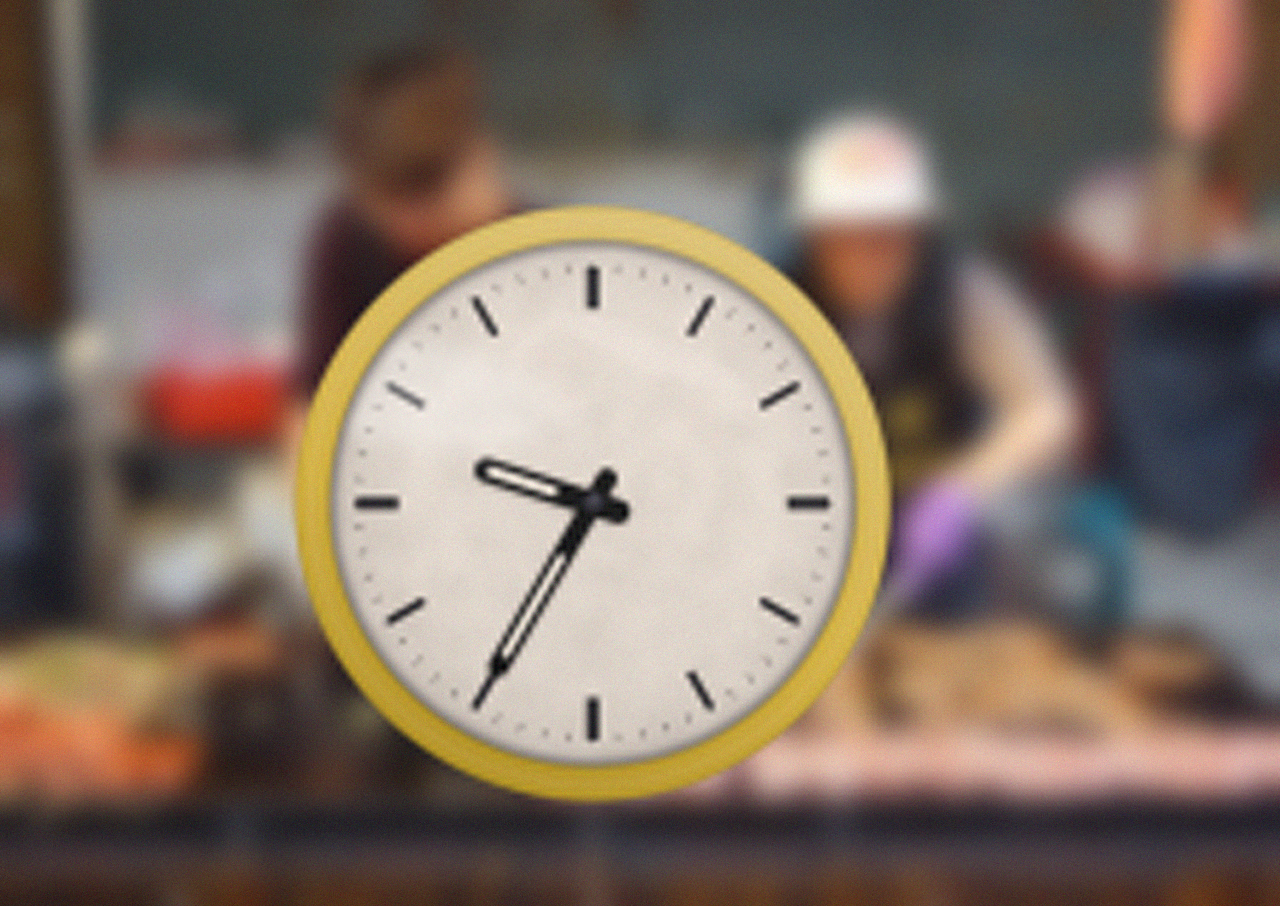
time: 9:35
